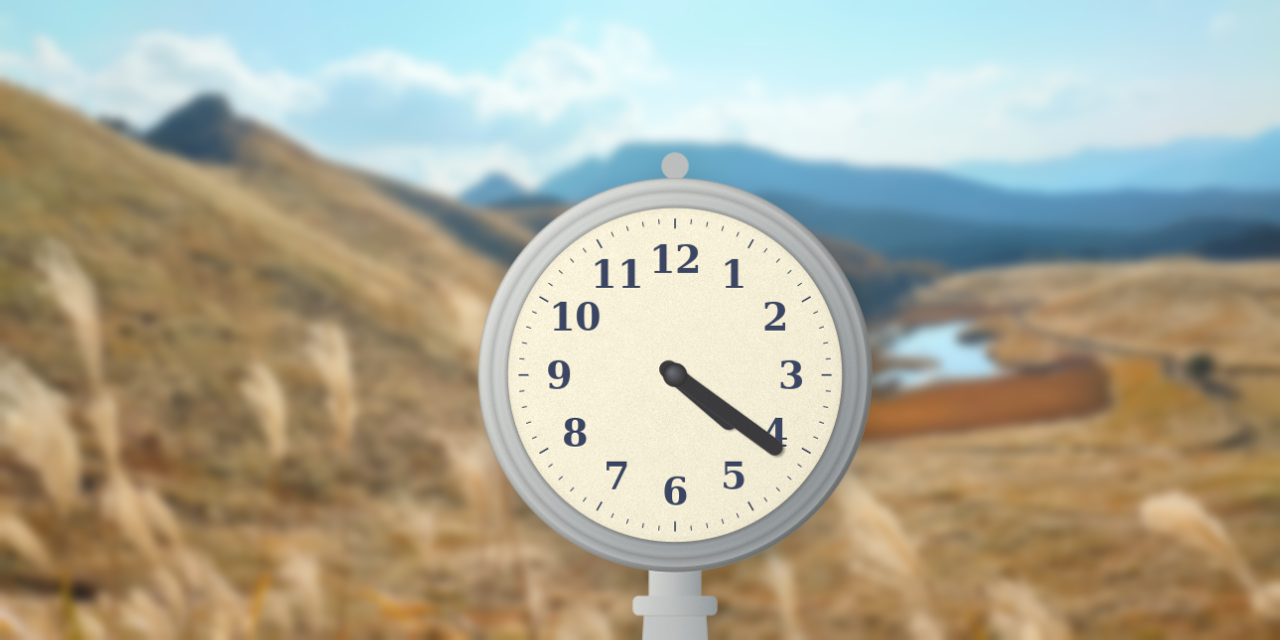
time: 4:21
